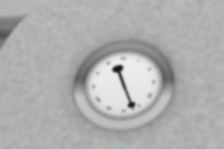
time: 11:27
